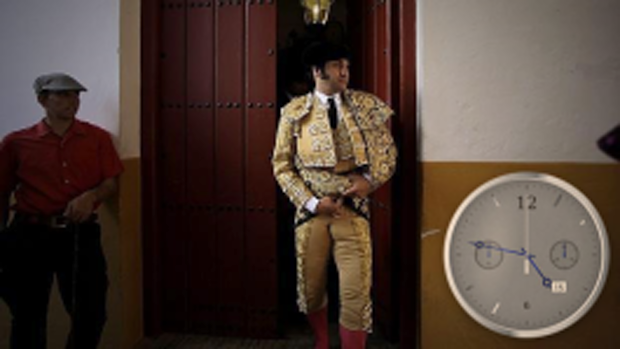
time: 4:47
